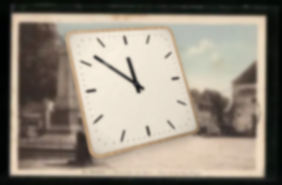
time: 11:52
